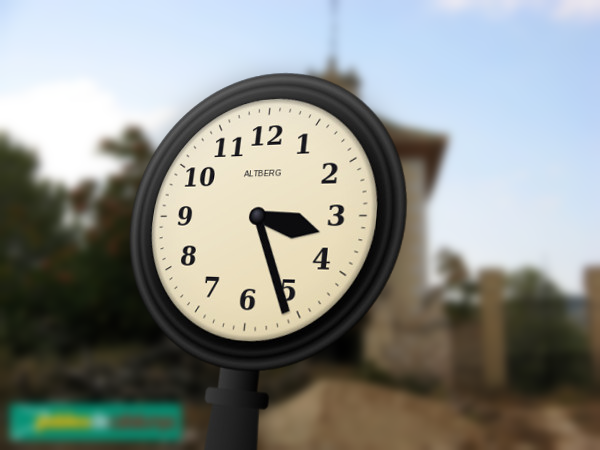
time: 3:26
